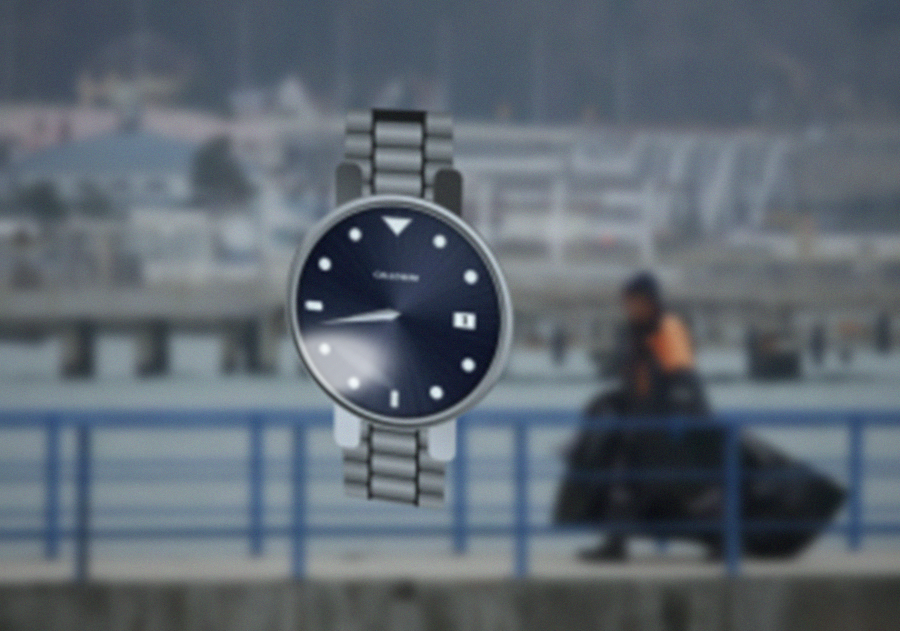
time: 8:43
